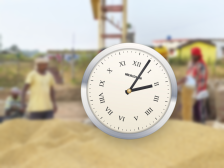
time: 2:03
